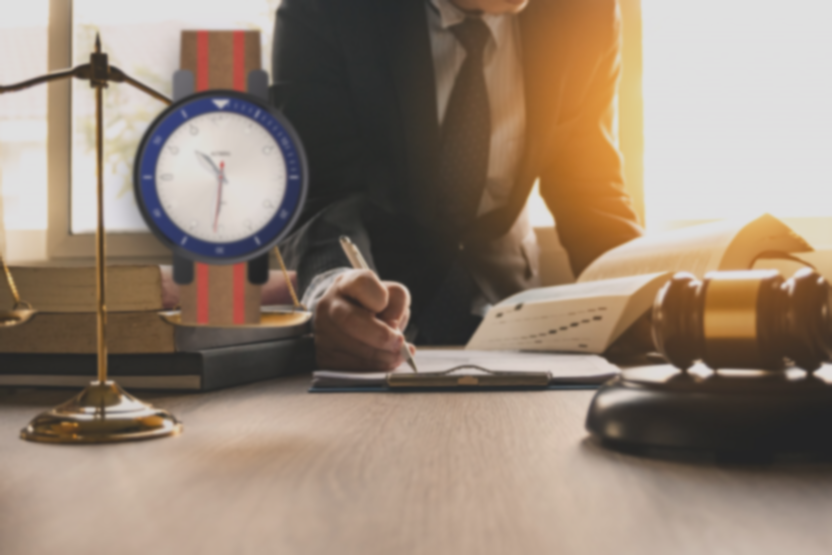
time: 10:31:31
